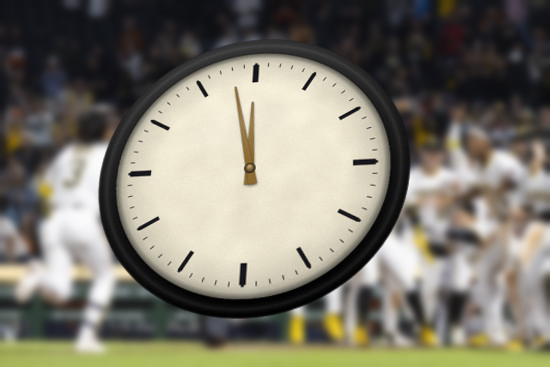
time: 11:58
